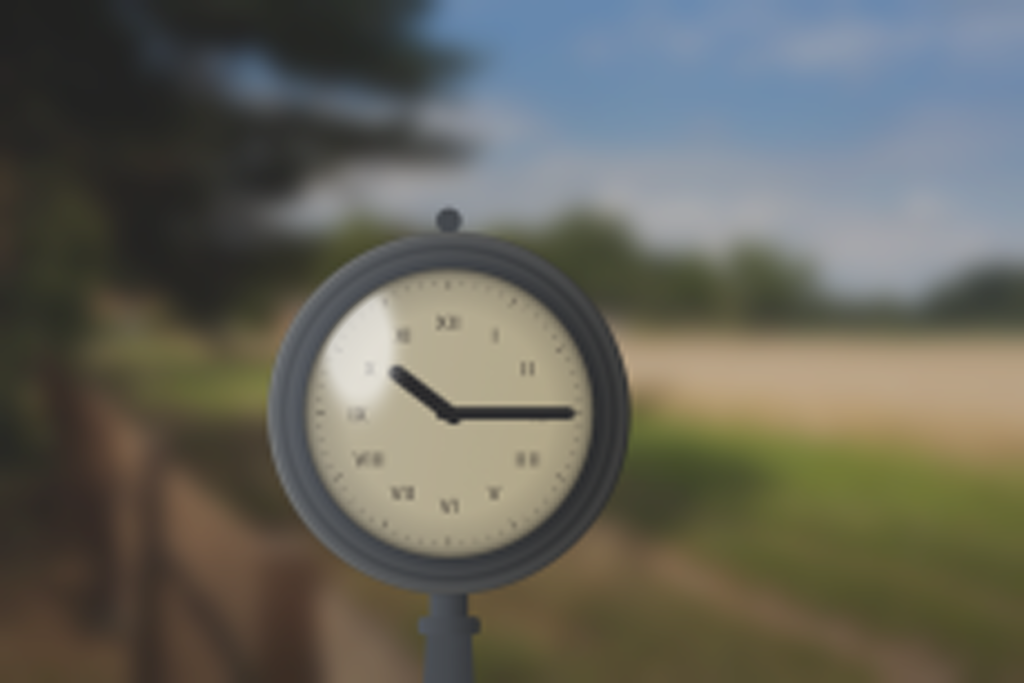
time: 10:15
